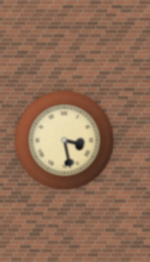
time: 3:28
